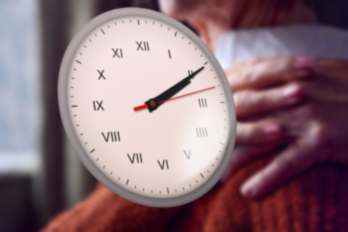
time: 2:10:13
